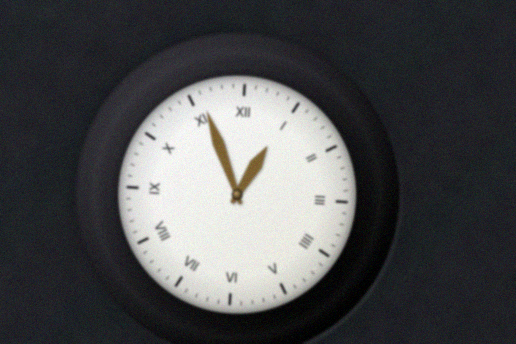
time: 12:56
